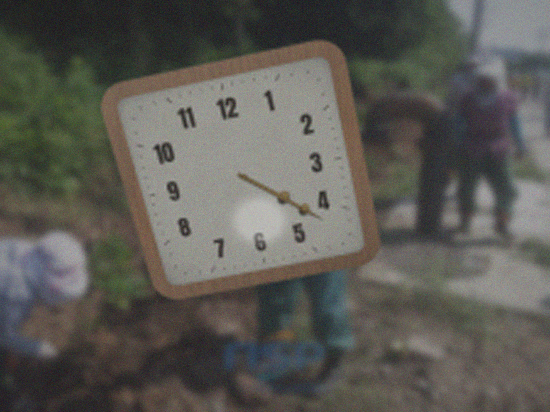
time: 4:22
